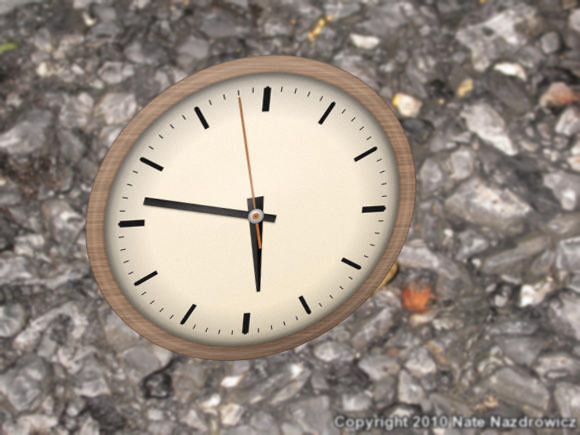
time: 5:46:58
